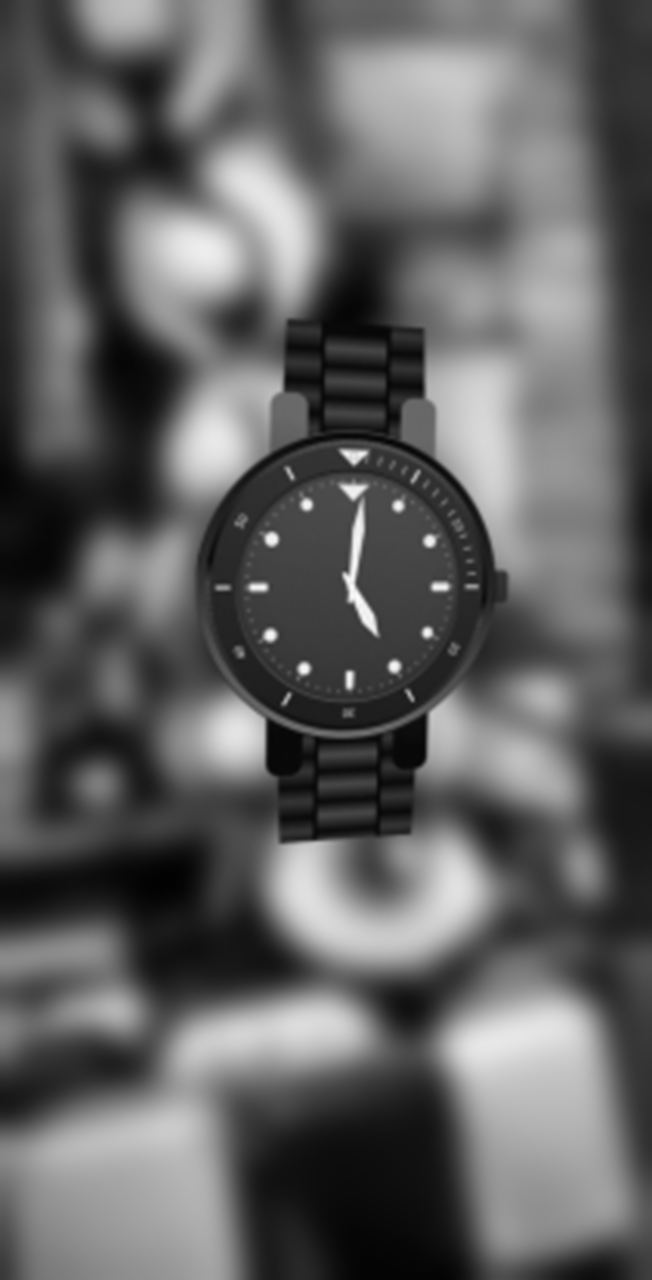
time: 5:01
